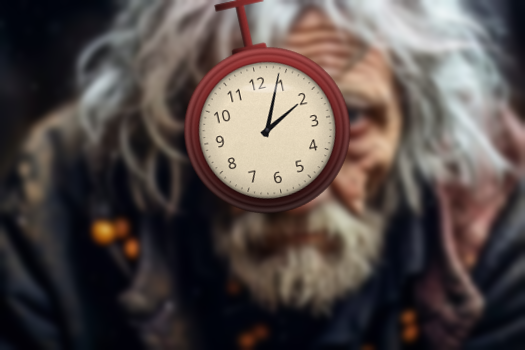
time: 2:04
